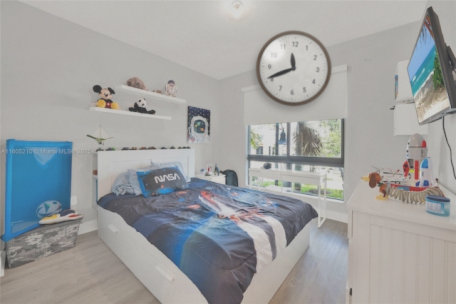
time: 11:41
